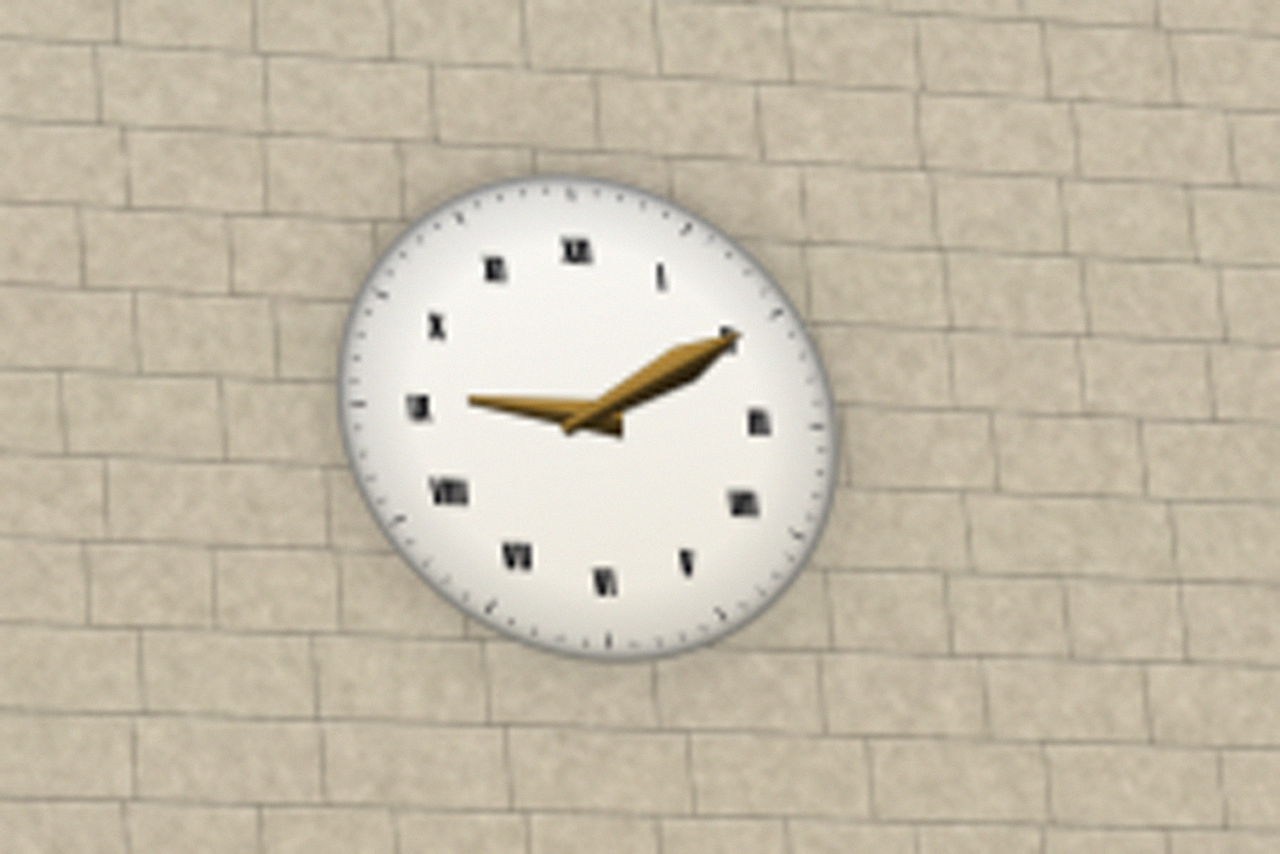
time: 9:10
